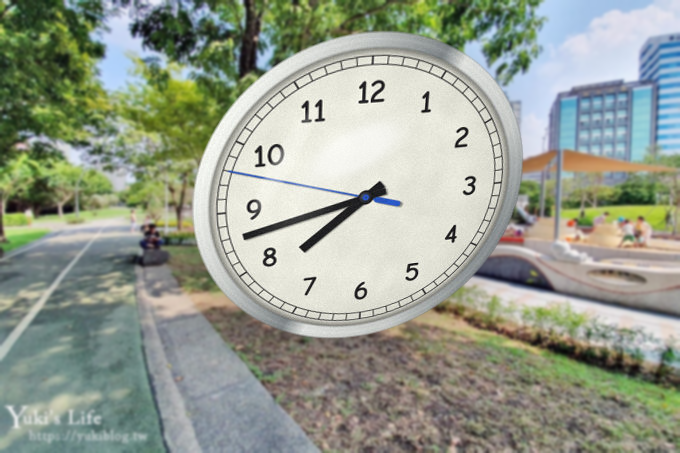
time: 7:42:48
